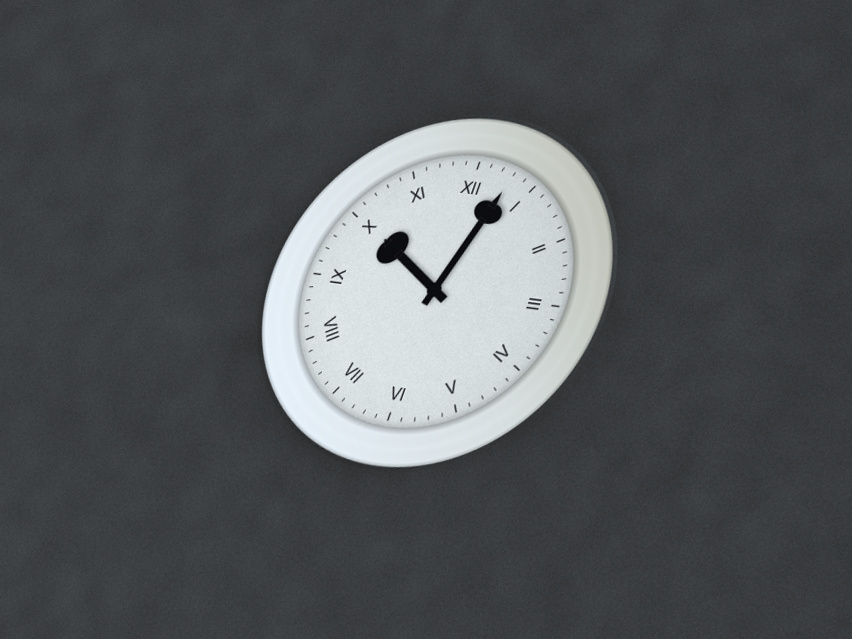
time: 10:03
